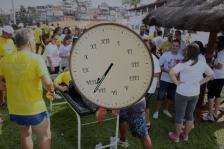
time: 7:37
